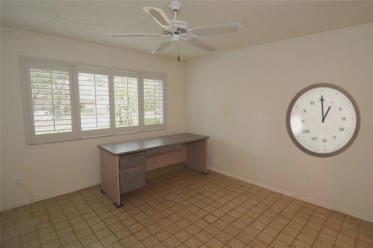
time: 1:00
